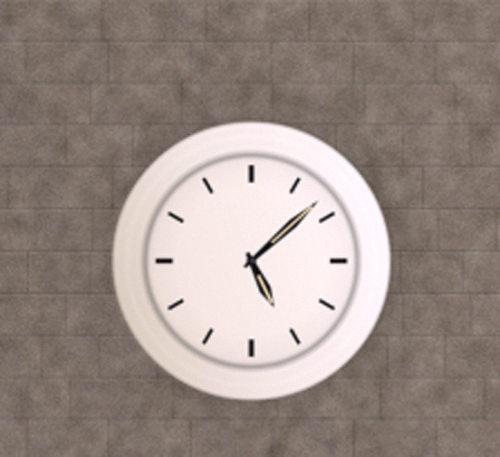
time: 5:08
